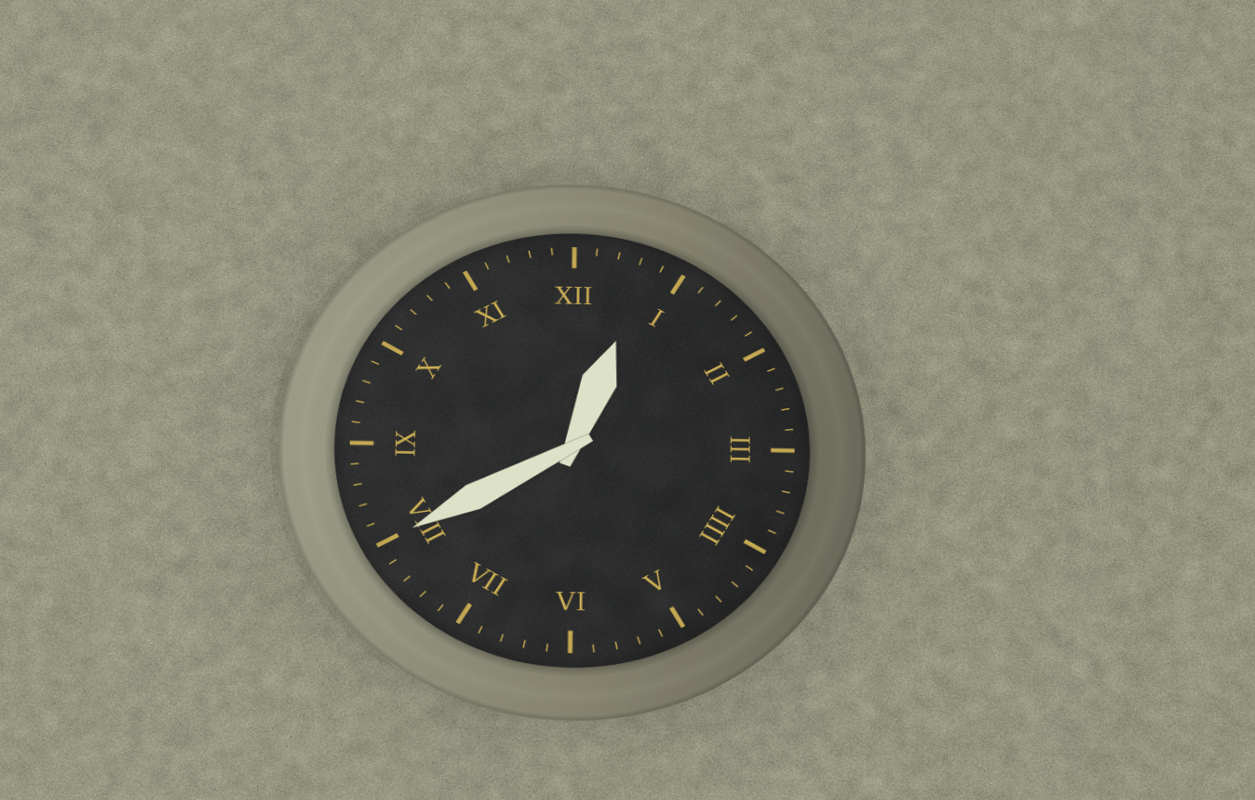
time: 12:40
